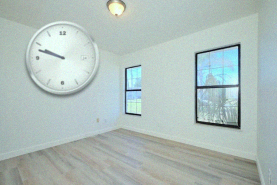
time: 9:48
